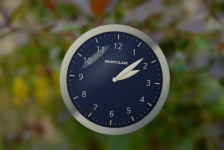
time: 2:08
